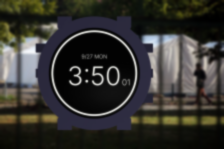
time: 3:50
